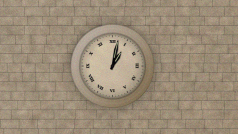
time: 1:02
